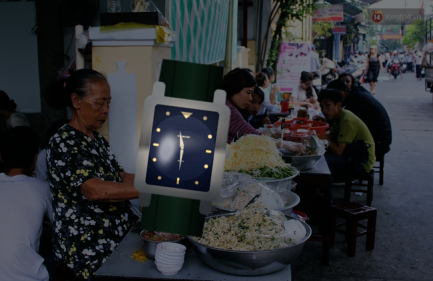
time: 11:30
